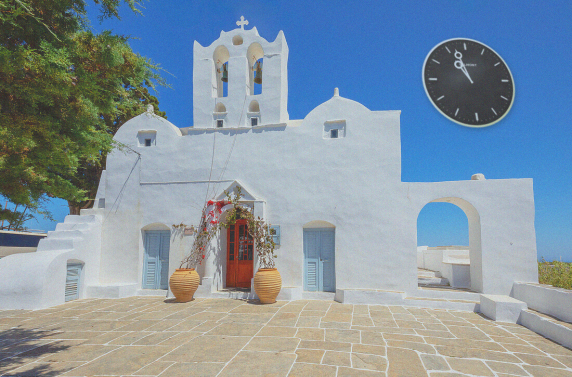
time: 10:57
